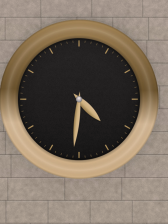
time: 4:31
